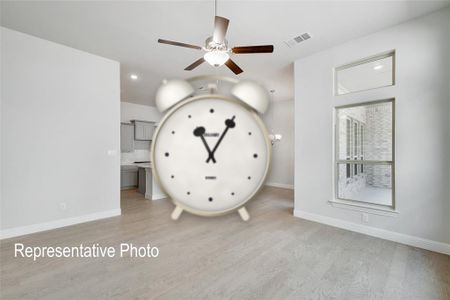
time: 11:05
